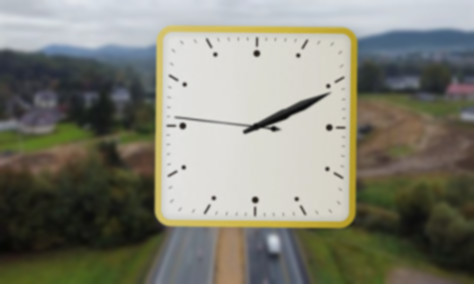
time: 2:10:46
